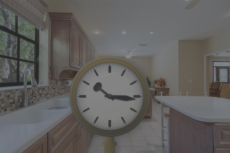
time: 10:16
